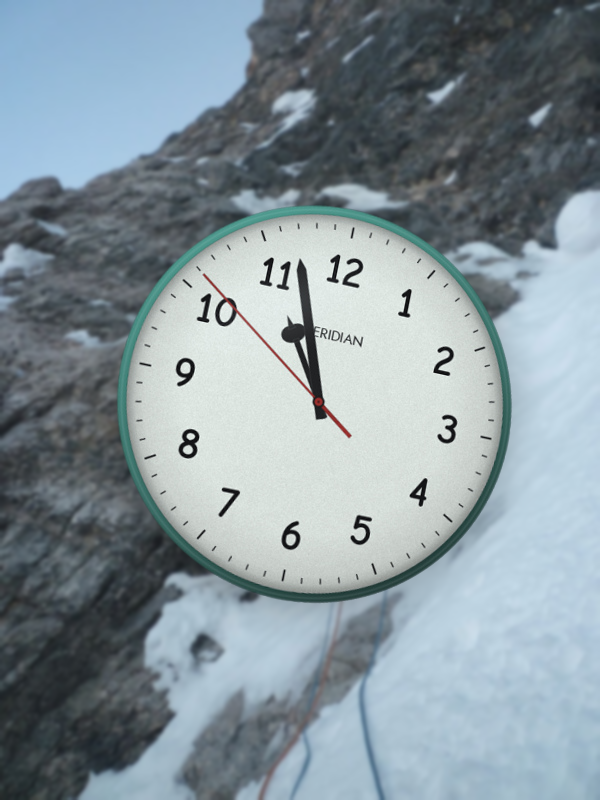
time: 10:56:51
